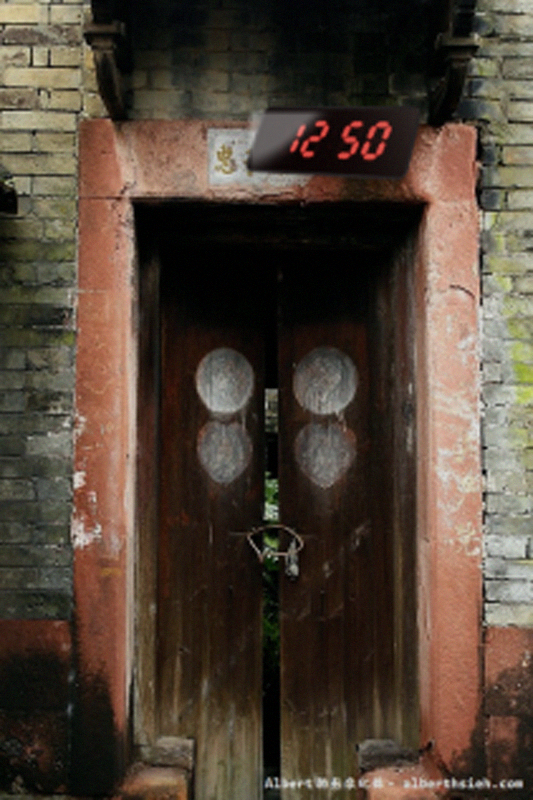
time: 12:50
